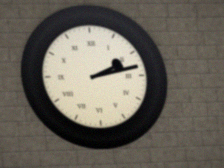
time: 2:13
